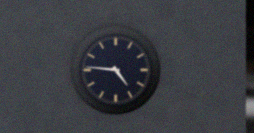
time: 4:46
